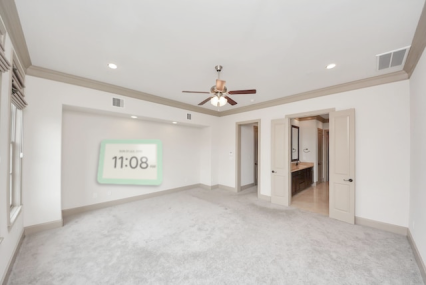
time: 11:08
